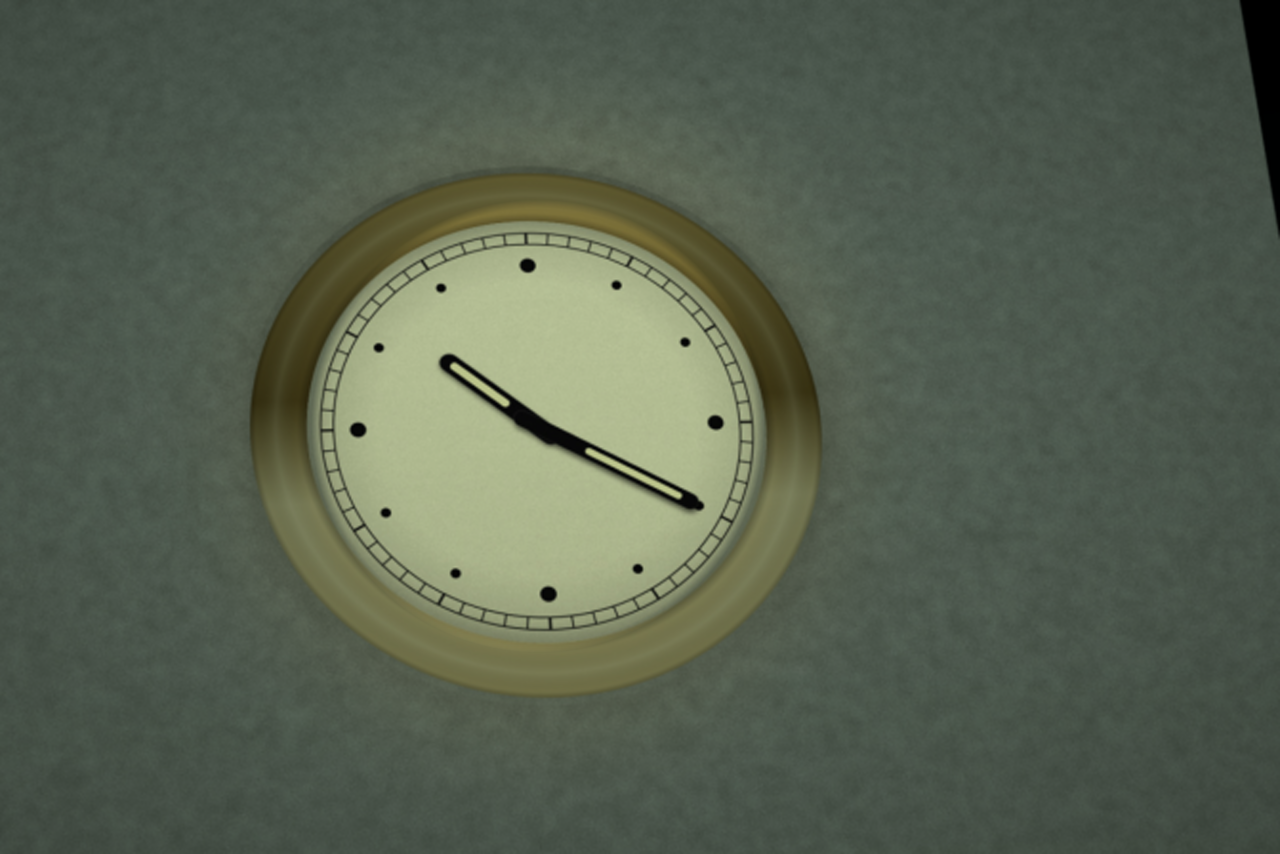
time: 10:20
